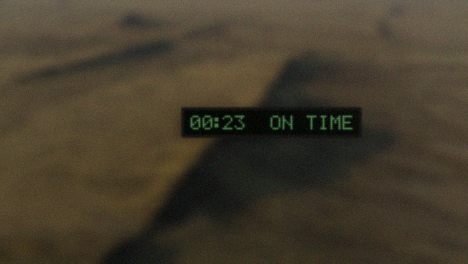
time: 0:23
